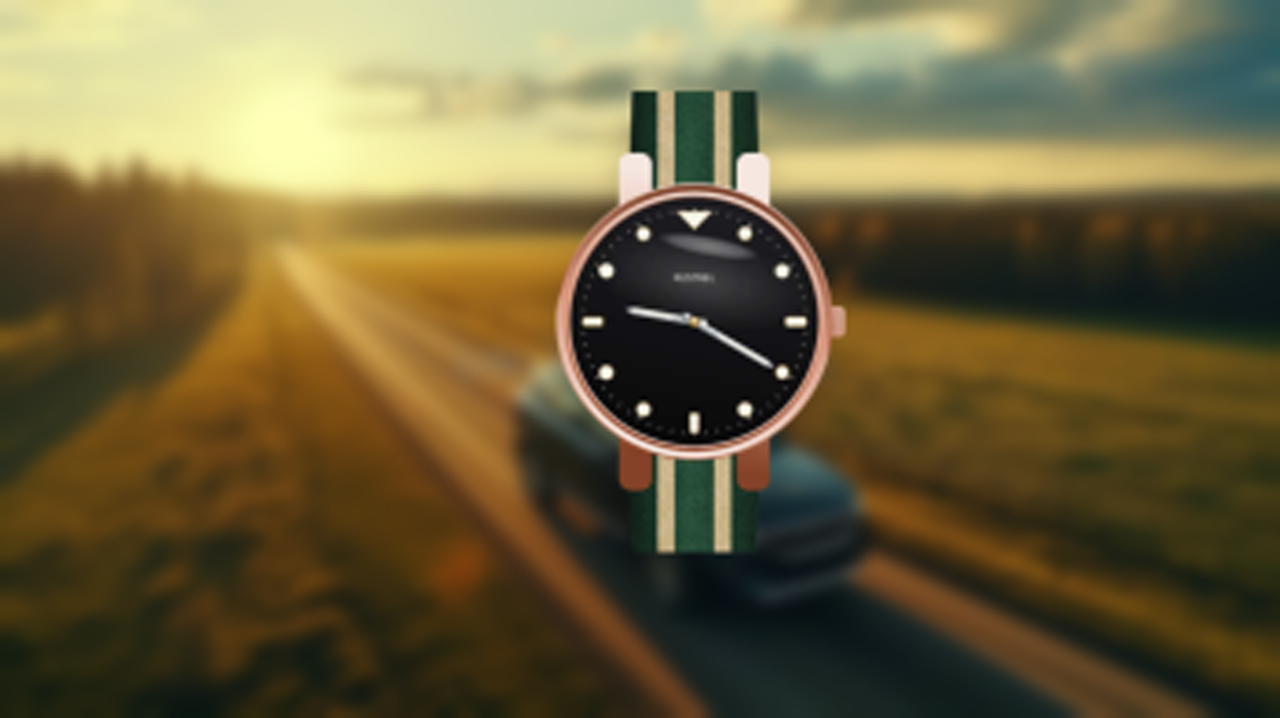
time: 9:20
